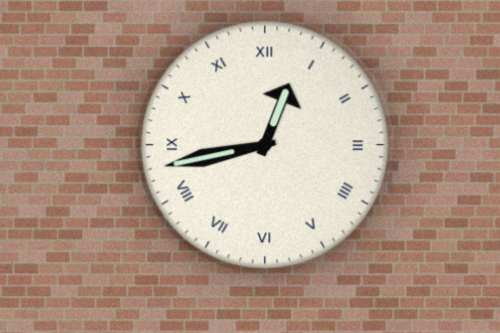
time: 12:43
